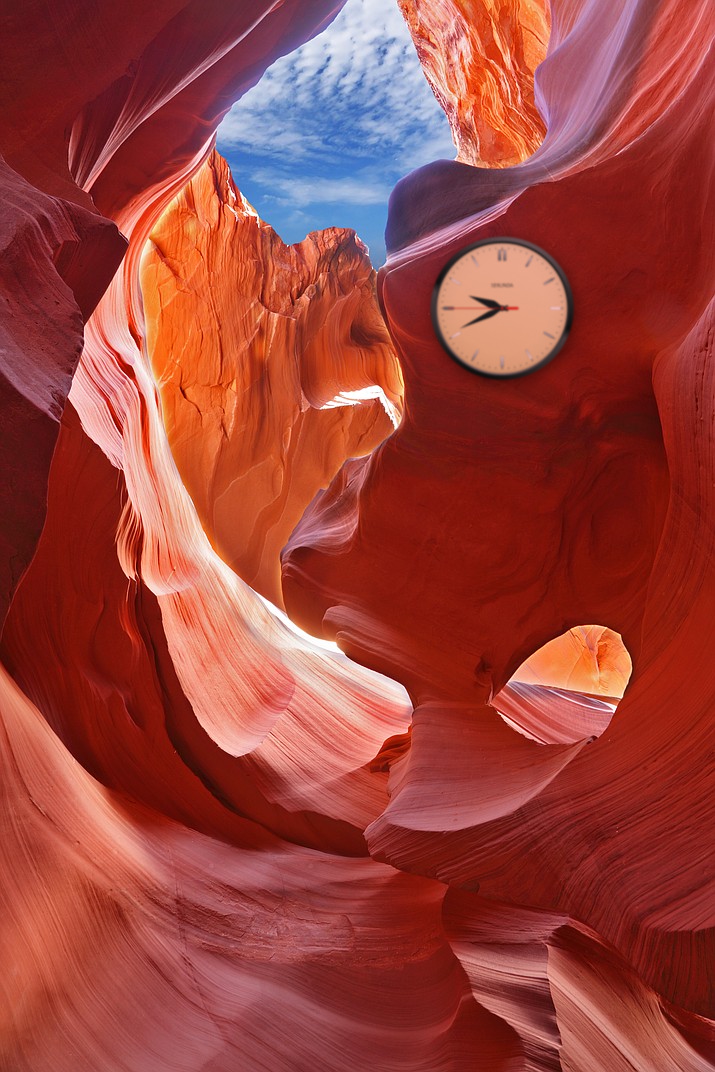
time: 9:40:45
